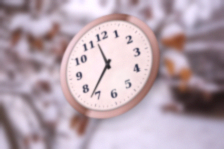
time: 11:37
